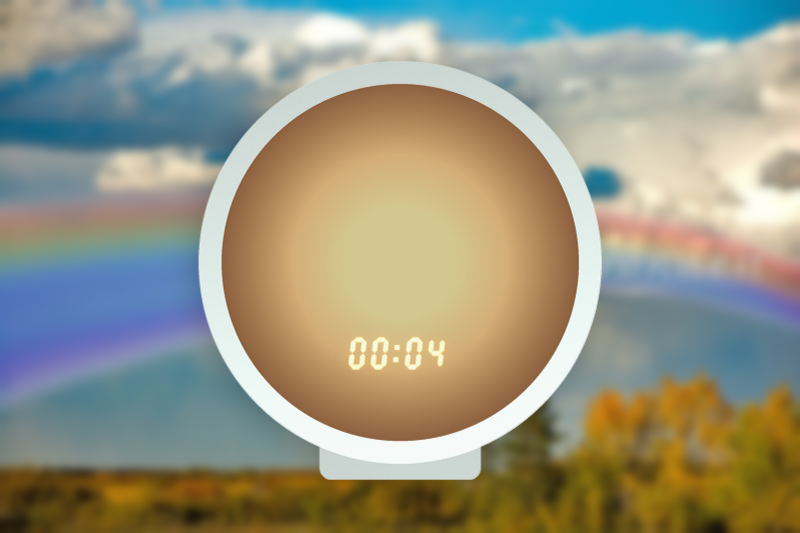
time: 0:04
